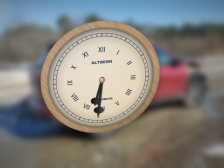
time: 6:31
